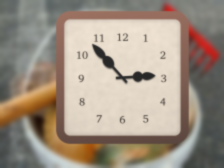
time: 2:53
